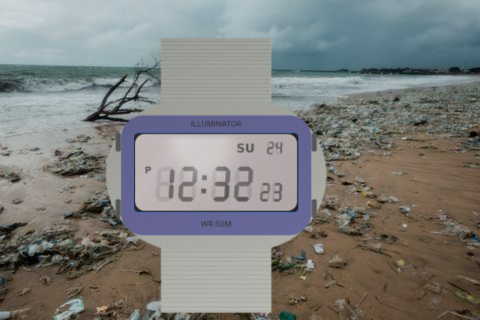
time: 12:32:23
